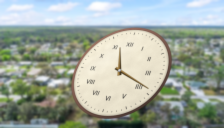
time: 11:19
